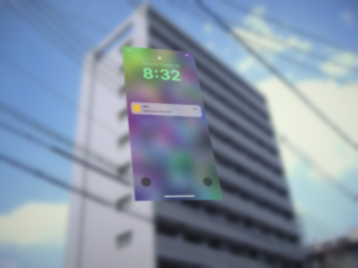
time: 8:32
